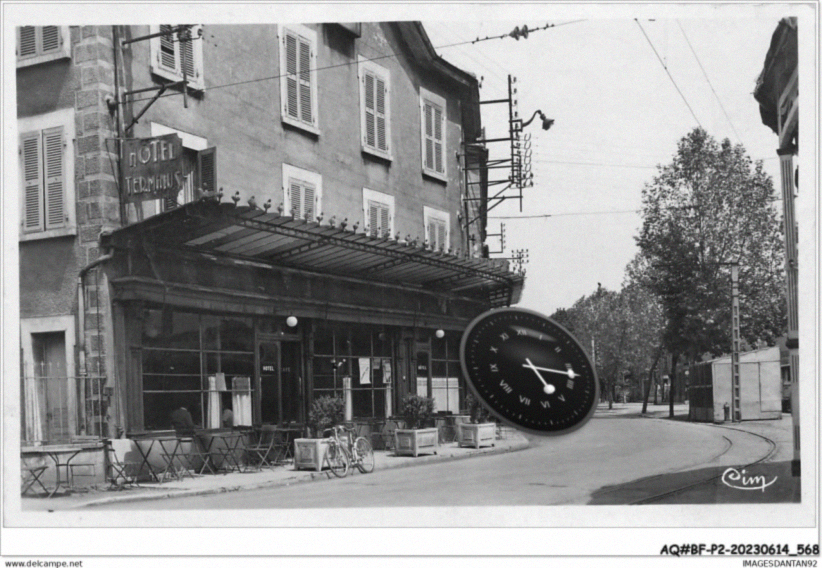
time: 5:17
